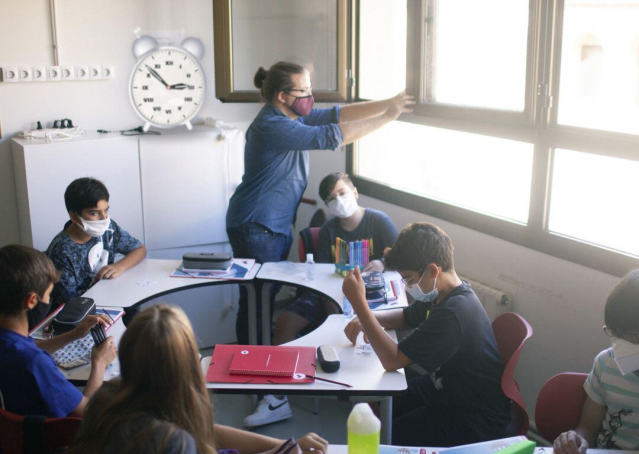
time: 2:52
